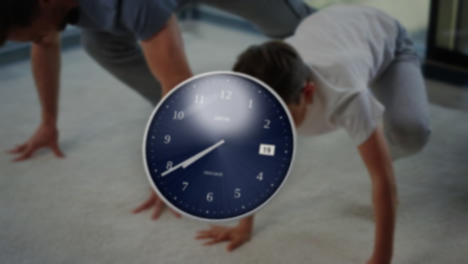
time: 7:39
